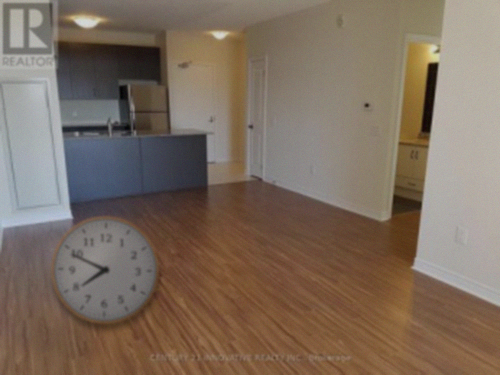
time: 7:49
